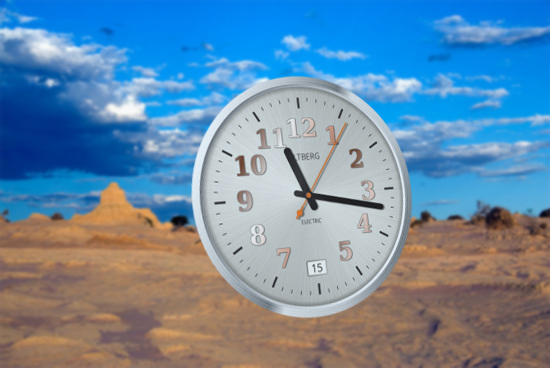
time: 11:17:06
